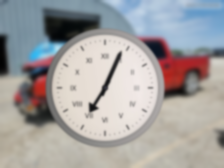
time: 7:04
